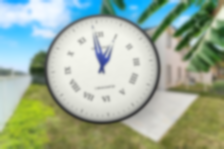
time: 12:59
